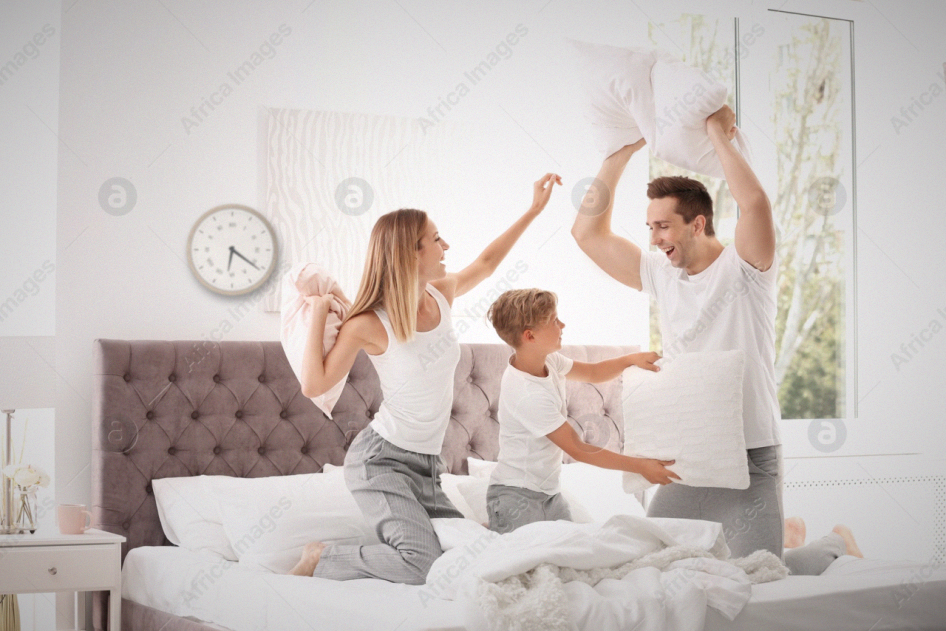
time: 6:21
